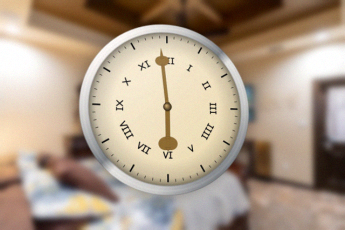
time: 5:59
